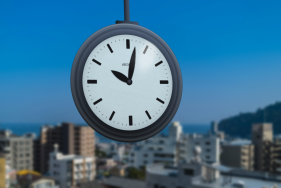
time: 10:02
